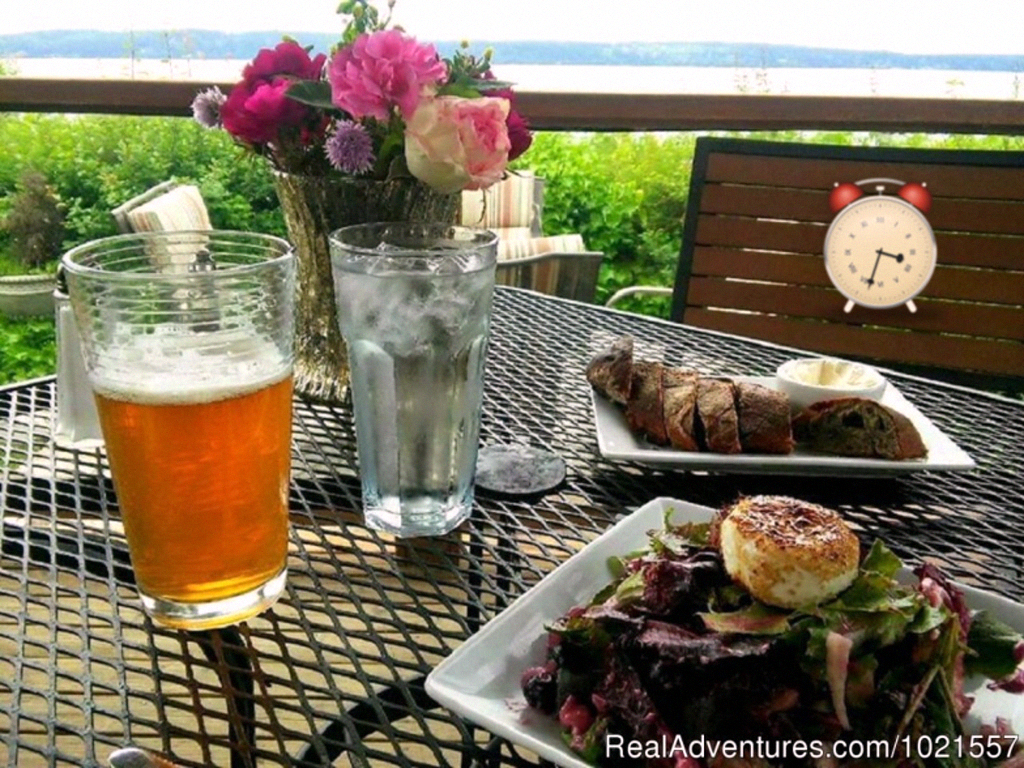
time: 3:33
